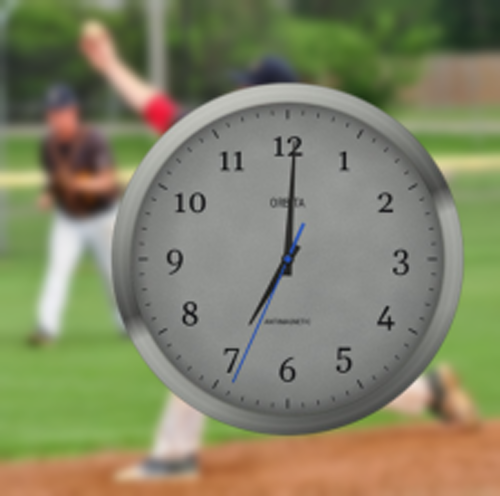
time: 7:00:34
